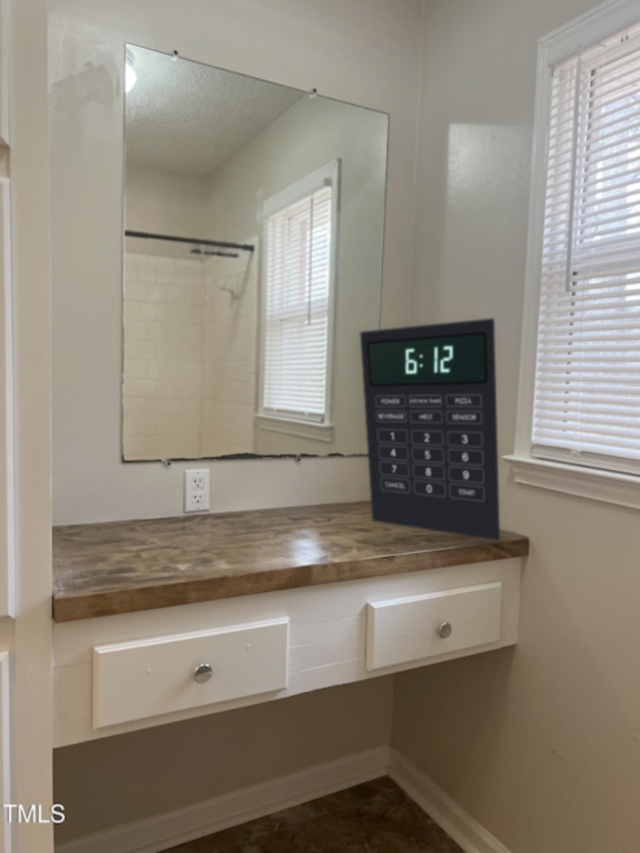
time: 6:12
